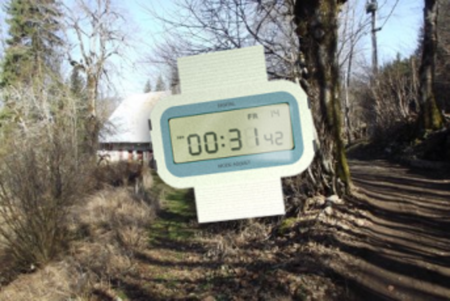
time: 0:31:42
